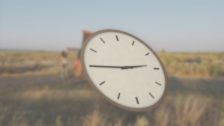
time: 2:45
